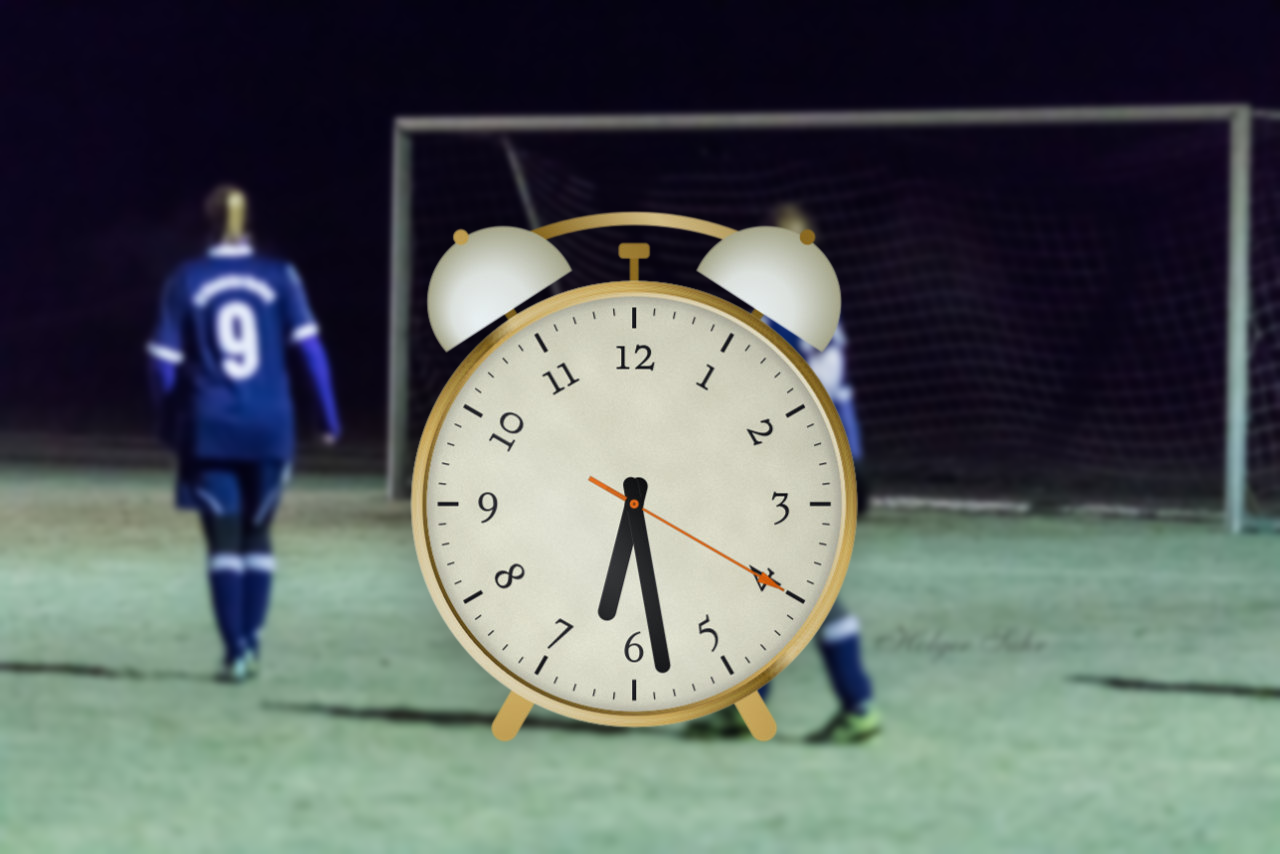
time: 6:28:20
